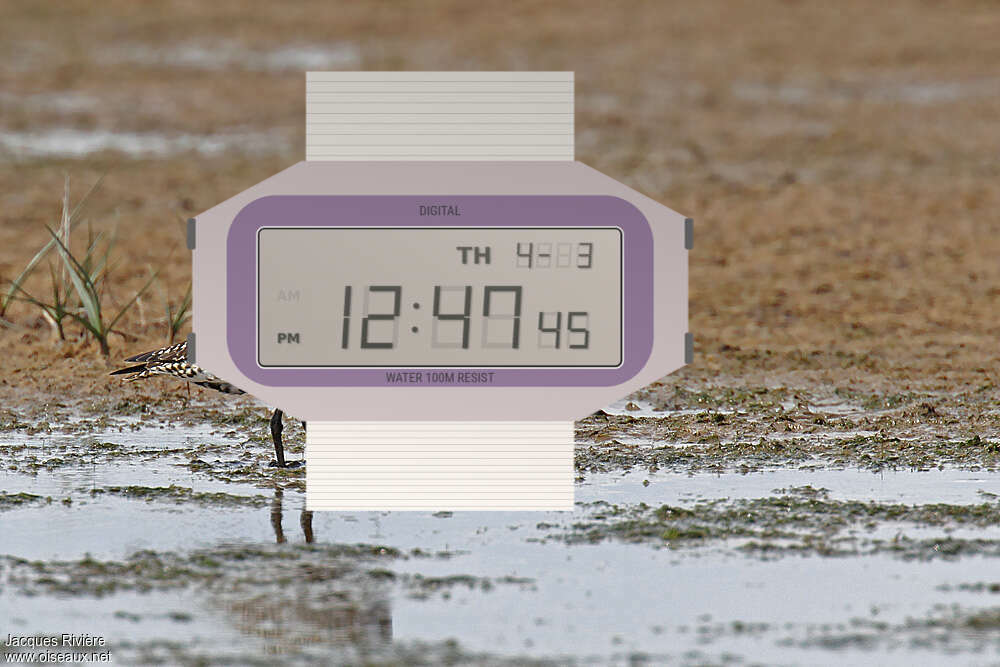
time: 12:47:45
